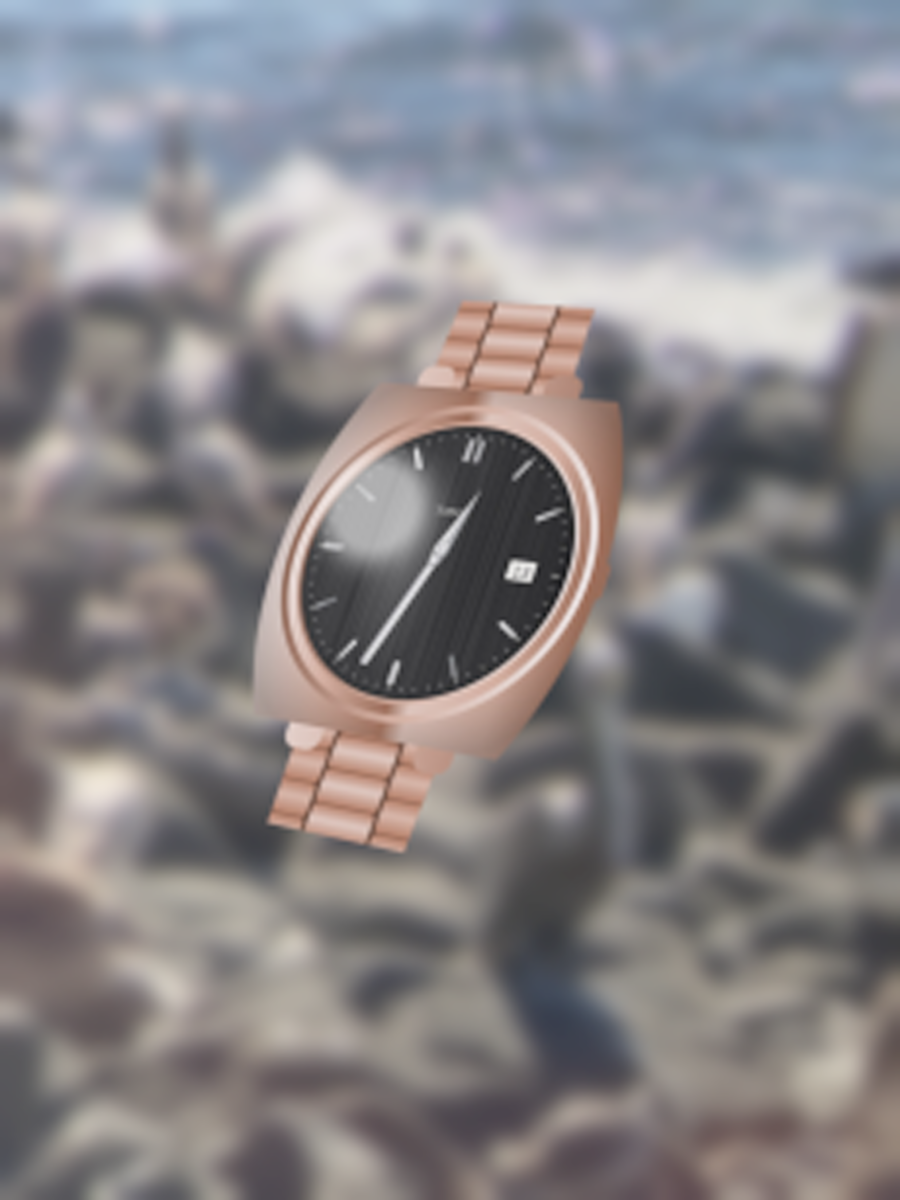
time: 12:33
